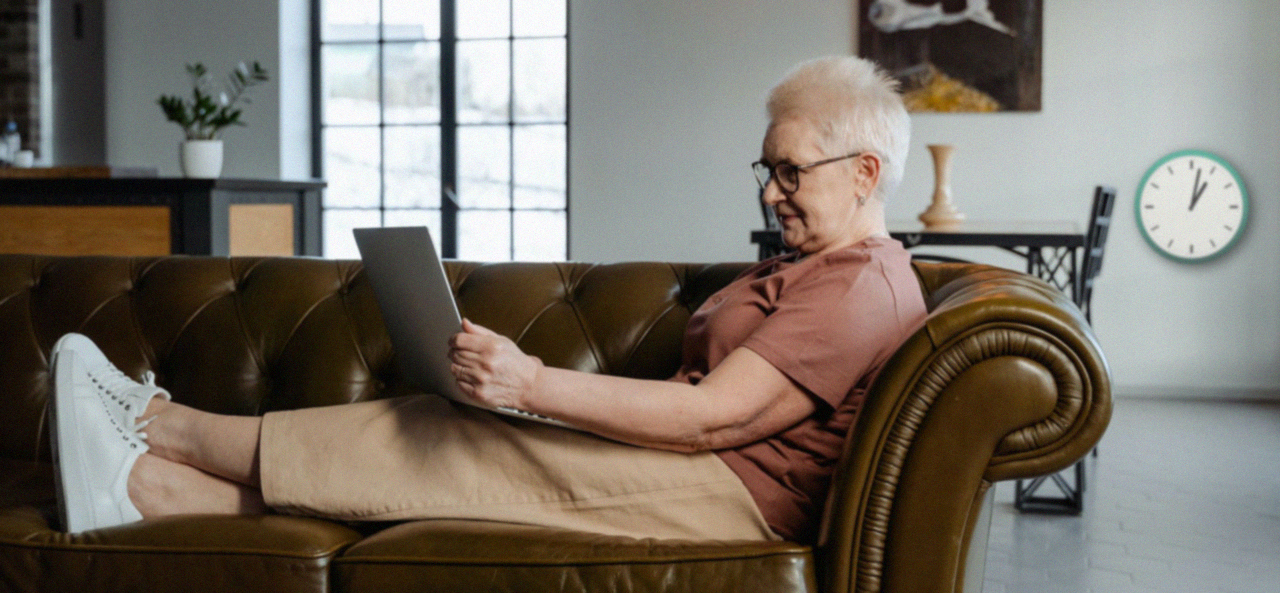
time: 1:02
